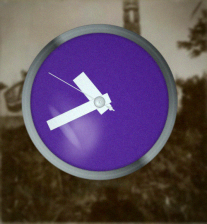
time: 10:40:50
